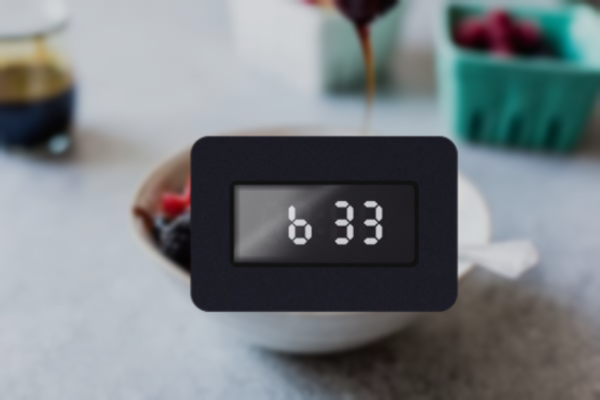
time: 6:33
